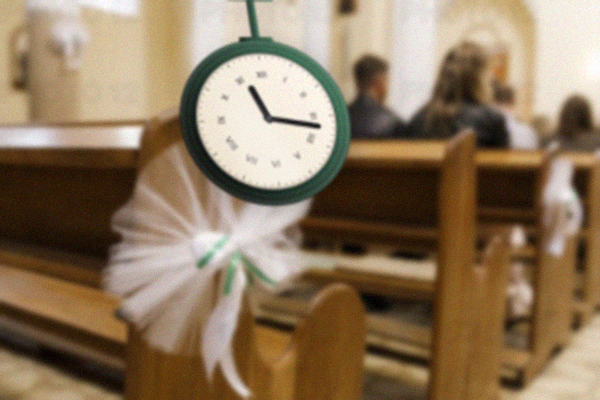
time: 11:17
